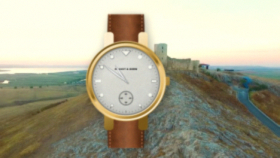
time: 10:51
